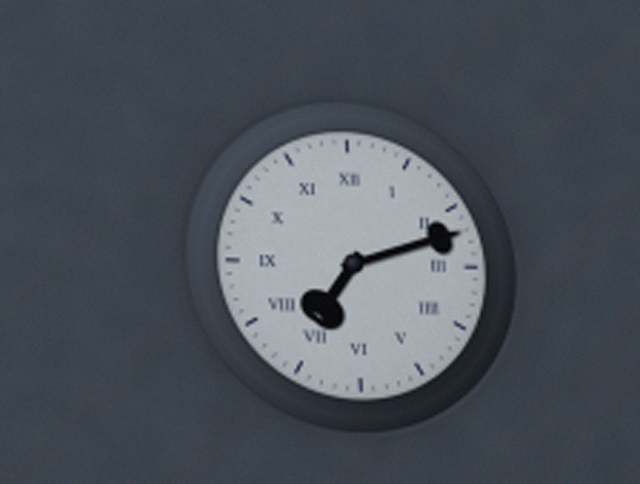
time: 7:12
